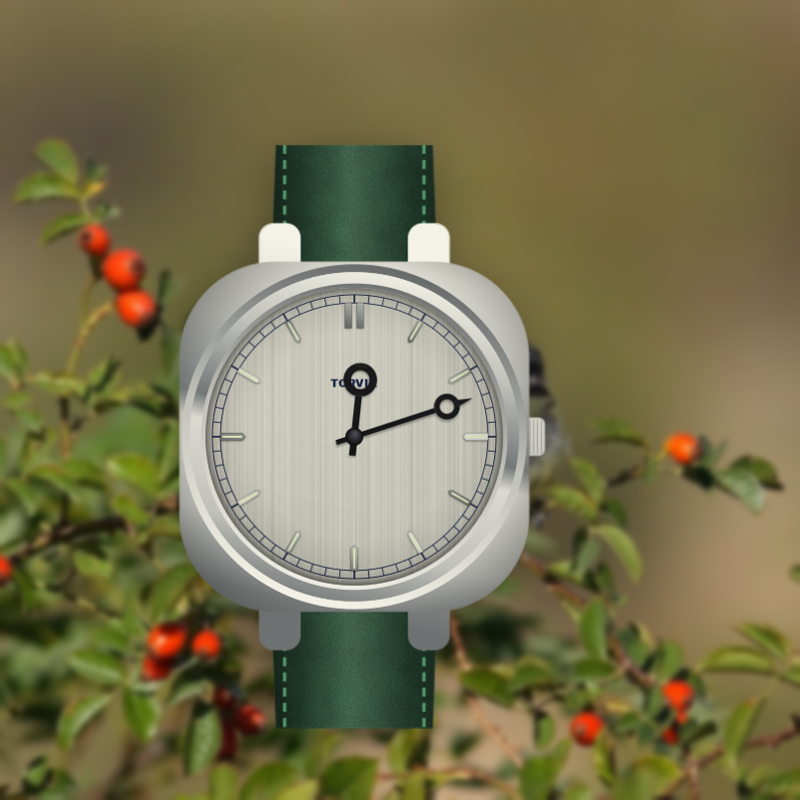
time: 12:12
